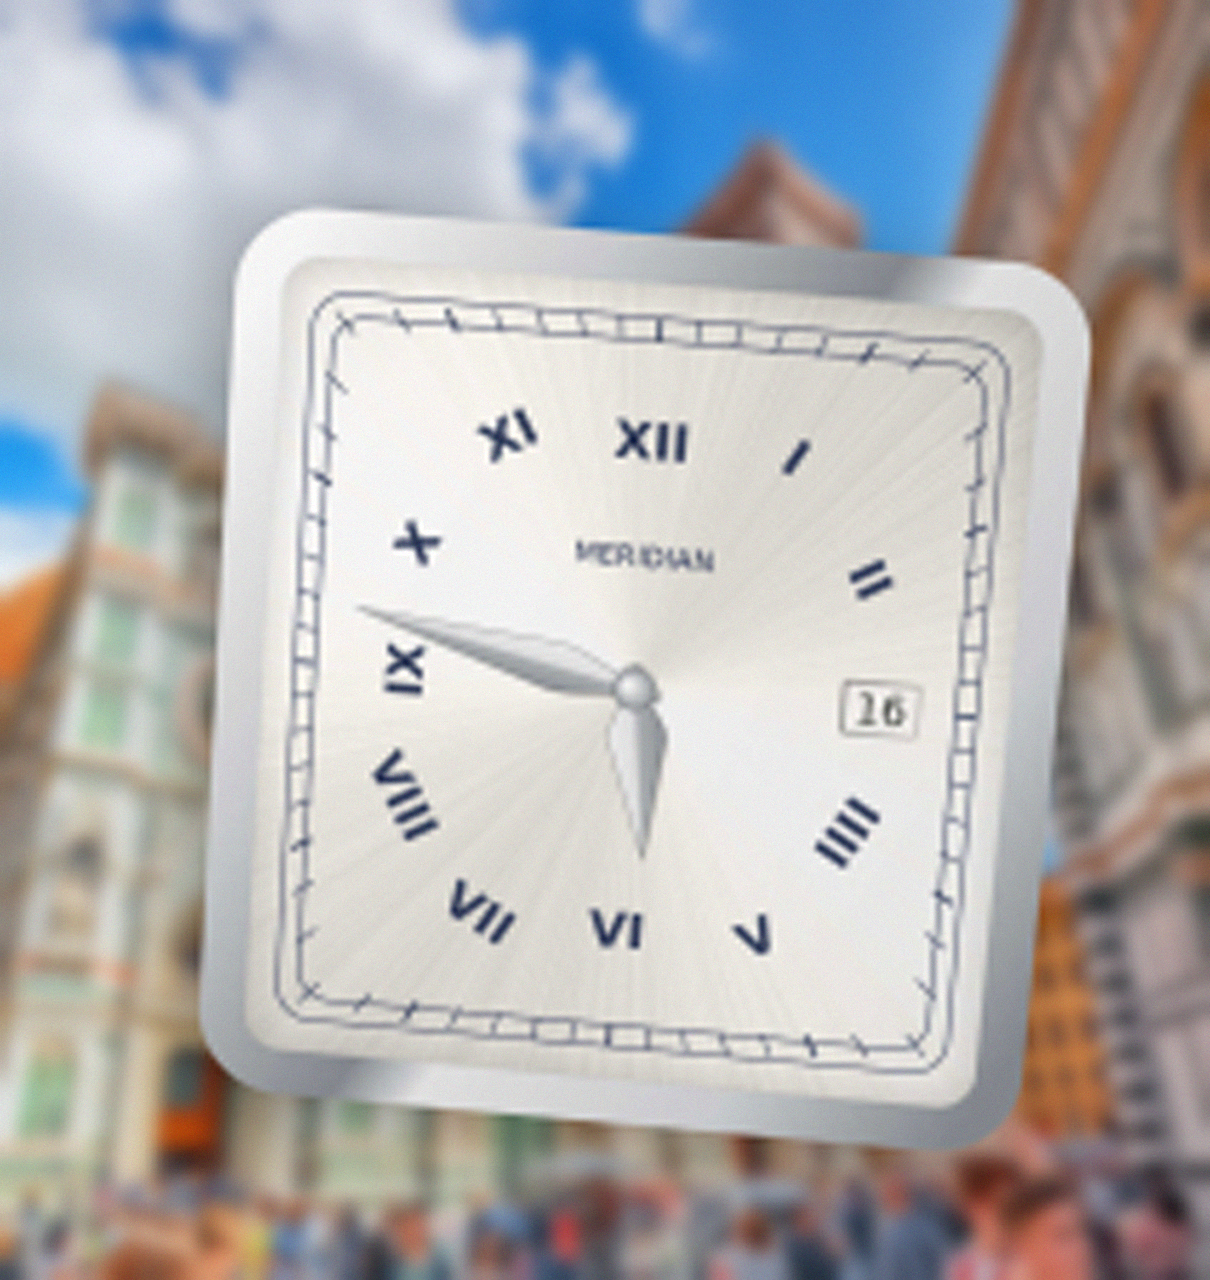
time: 5:47
